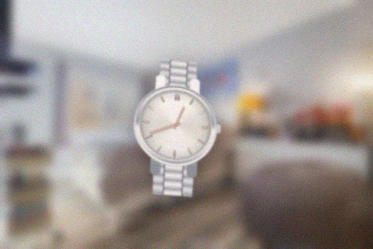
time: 12:41
